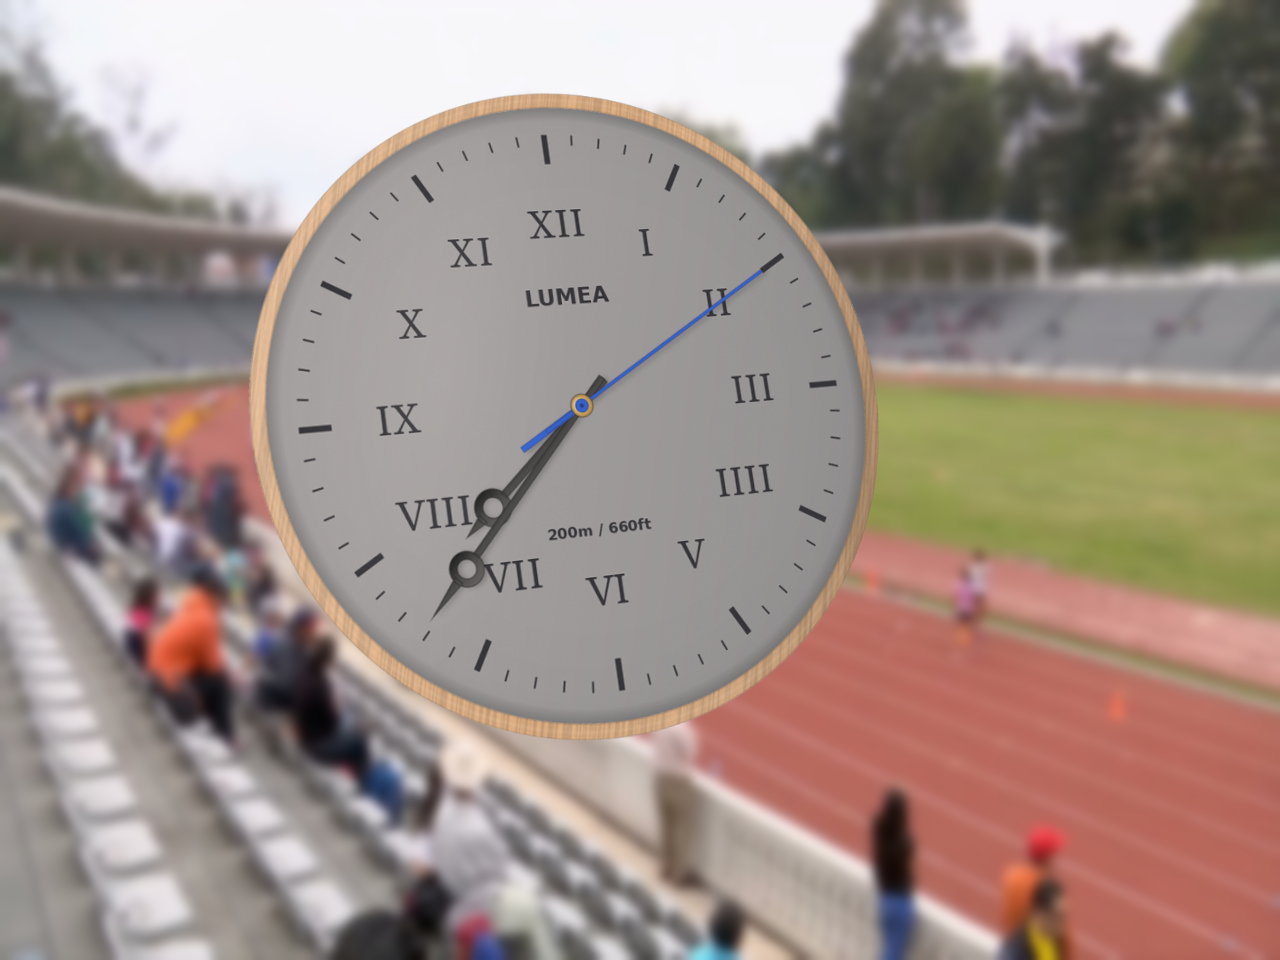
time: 7:37:10
